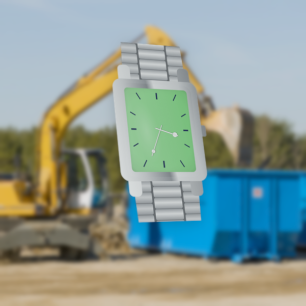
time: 3:34
